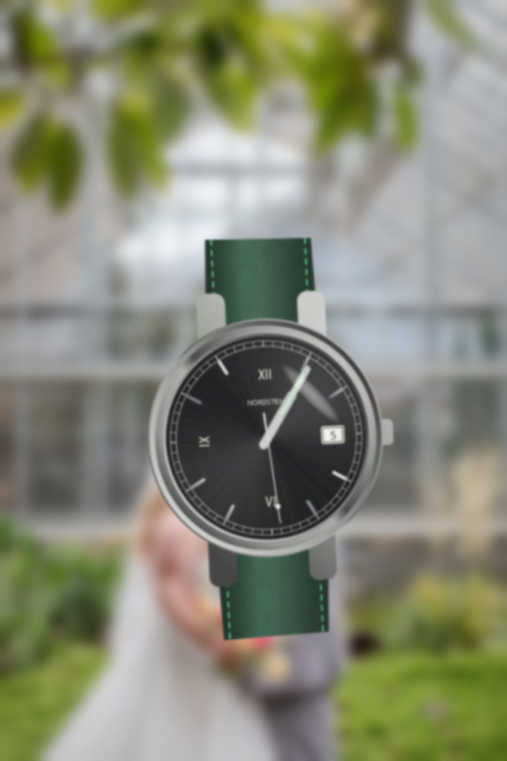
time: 1:05:29
